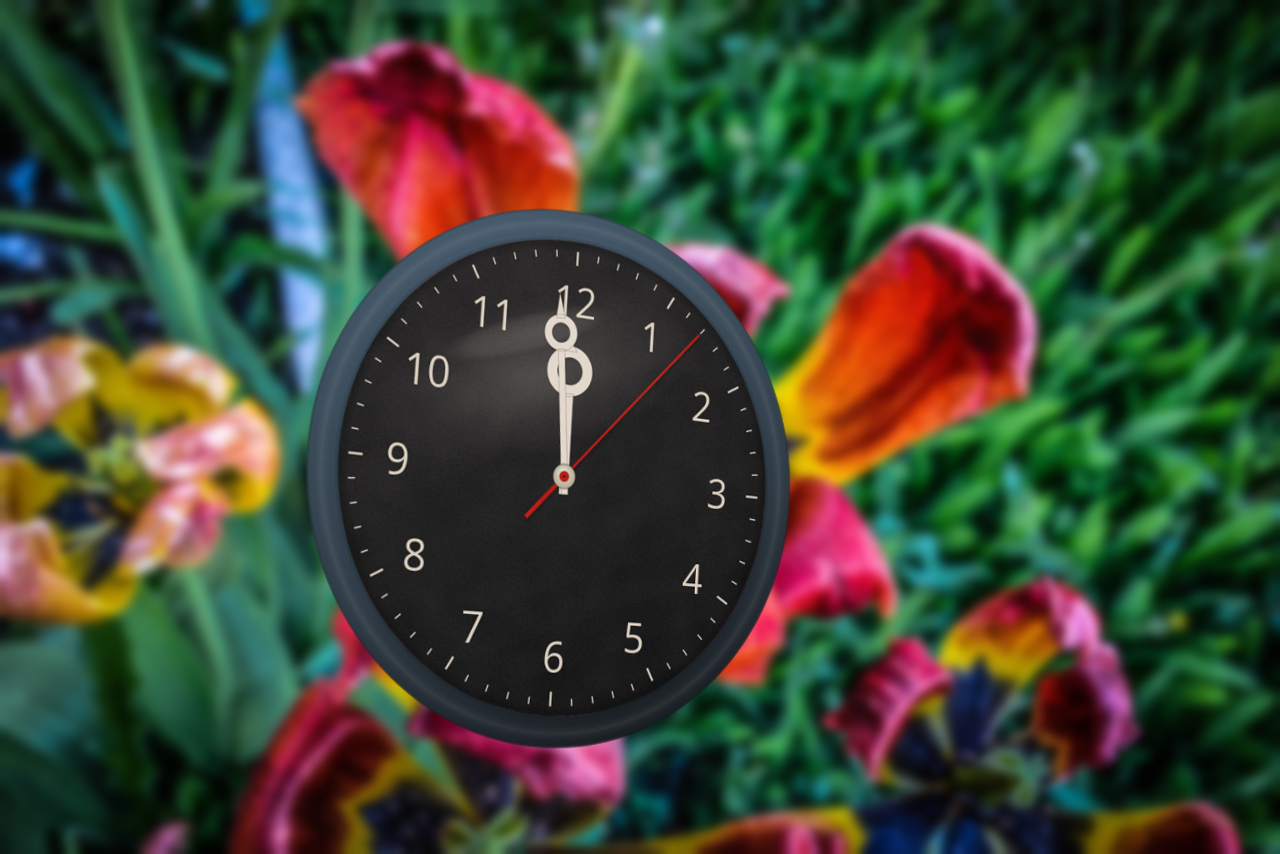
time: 11:59:07
